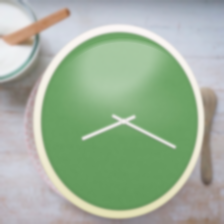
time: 8:19
